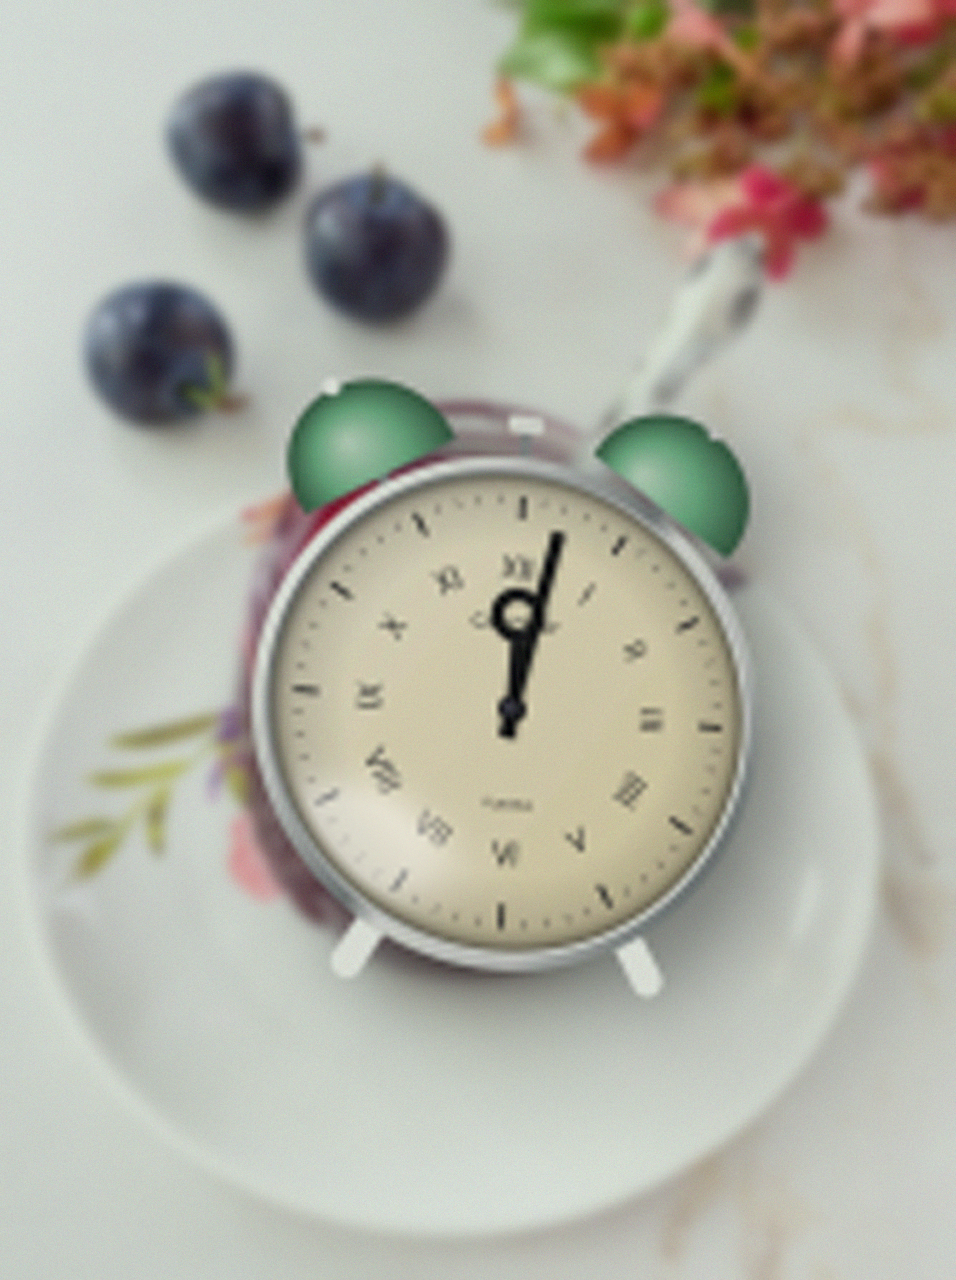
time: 12:02
